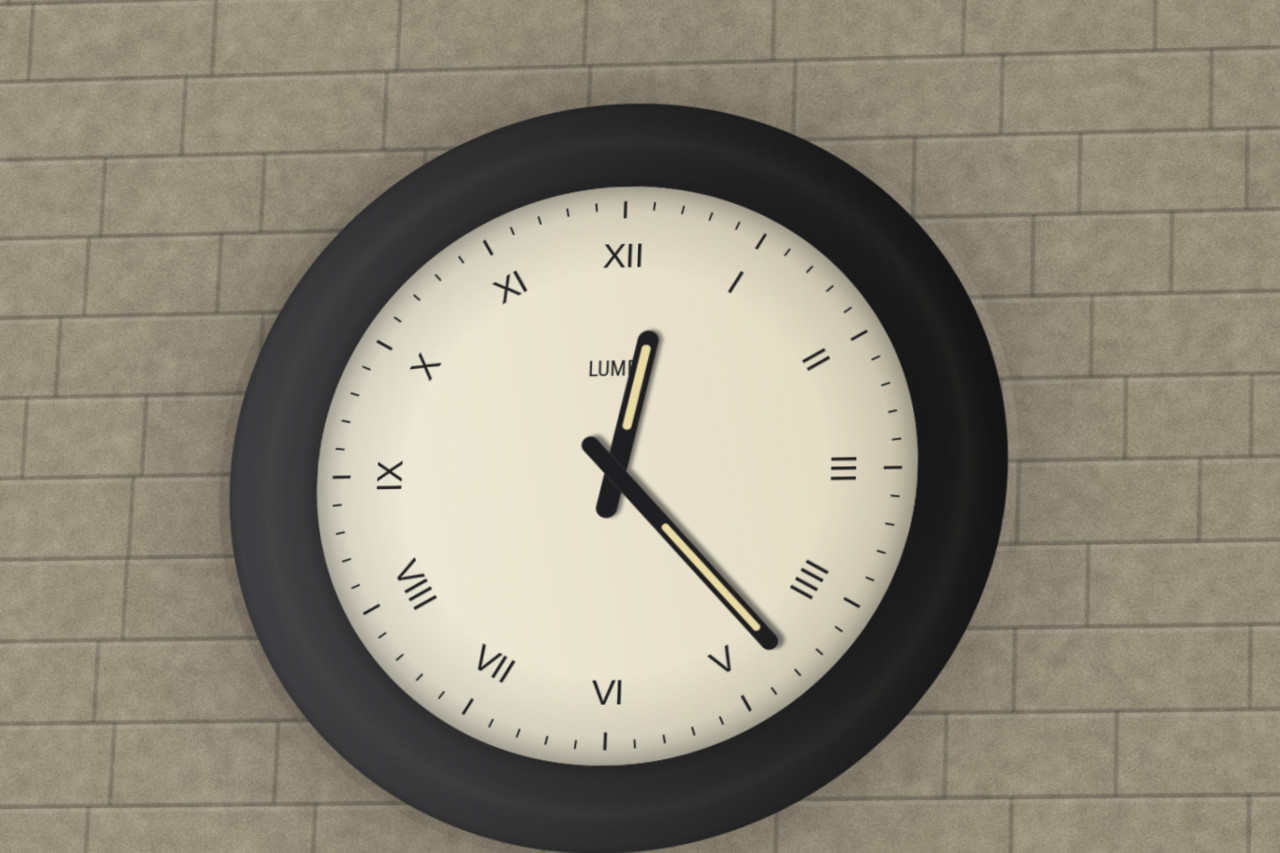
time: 12:23
